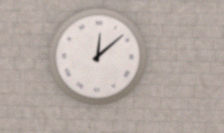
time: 12:08
